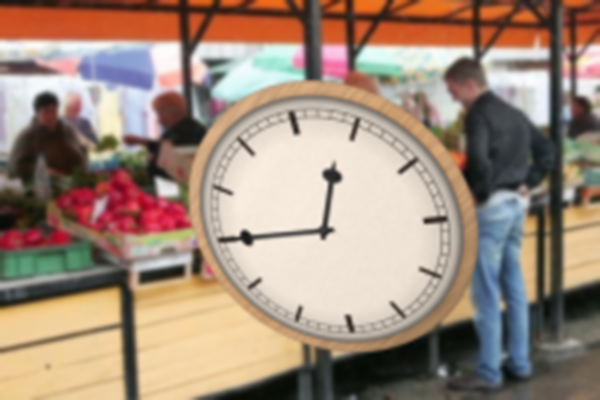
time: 12:45
